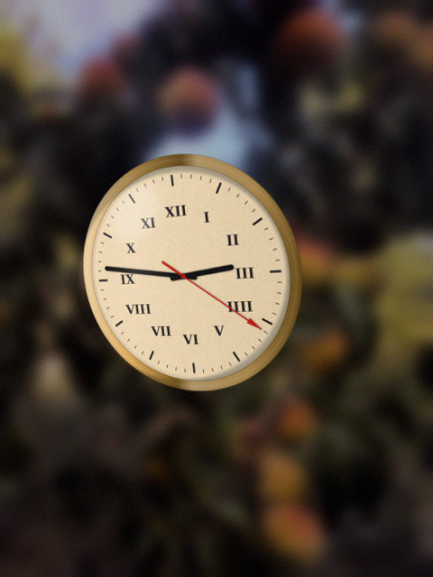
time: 2:46:21
